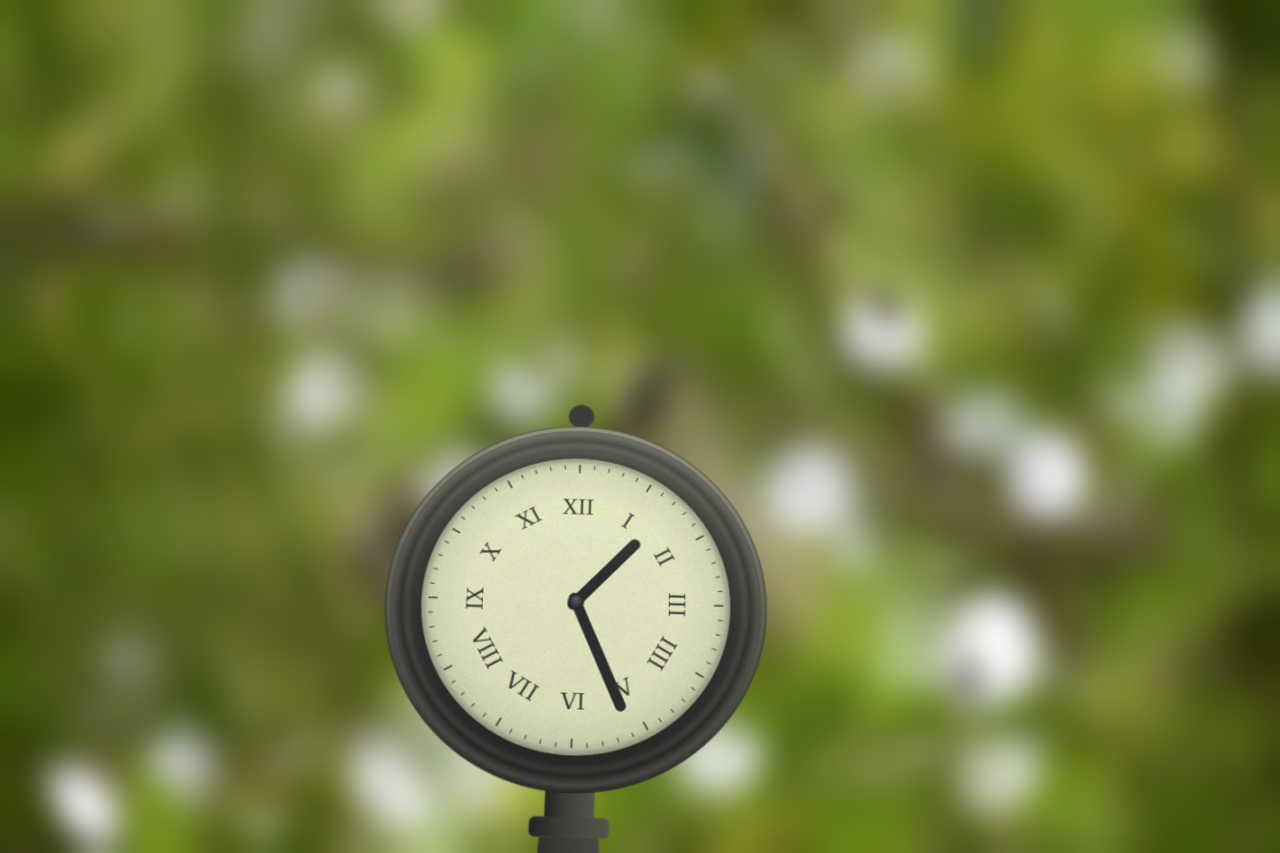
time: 1:26
